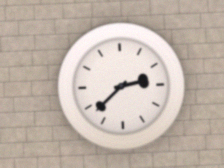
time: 2:38
